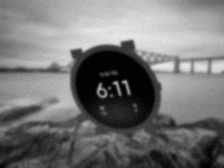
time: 6:11
